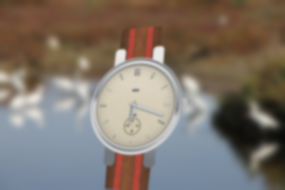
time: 6:18
